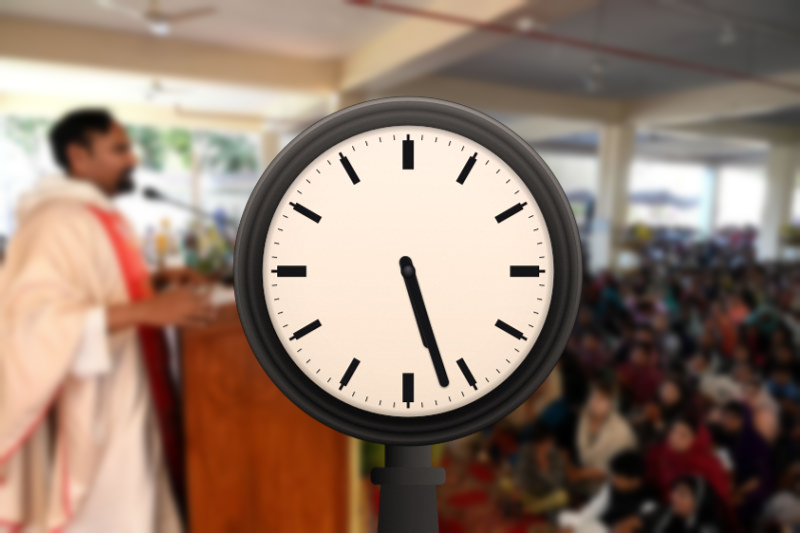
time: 5:27
